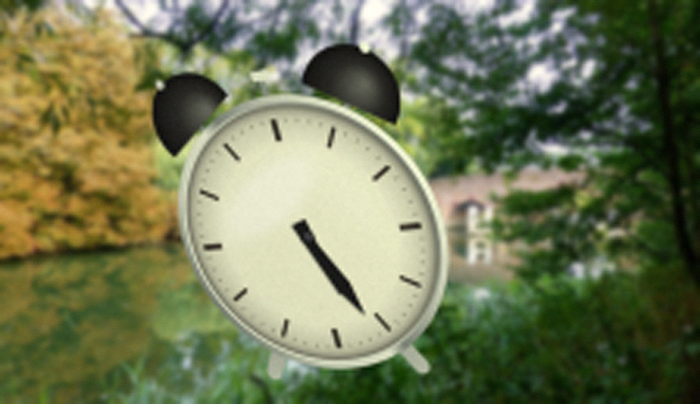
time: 5:26
